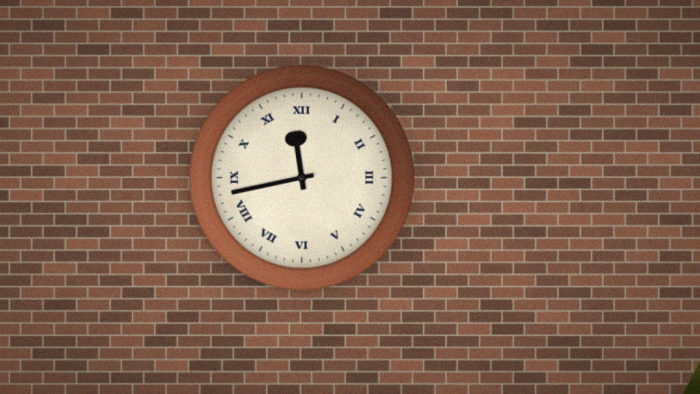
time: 11:43
